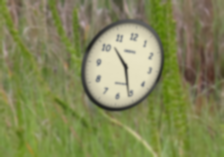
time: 10:26
